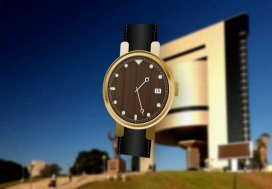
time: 1:27
